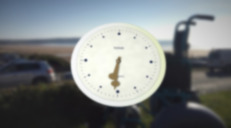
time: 6:31
